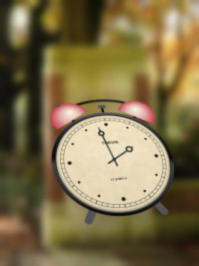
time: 1:58
